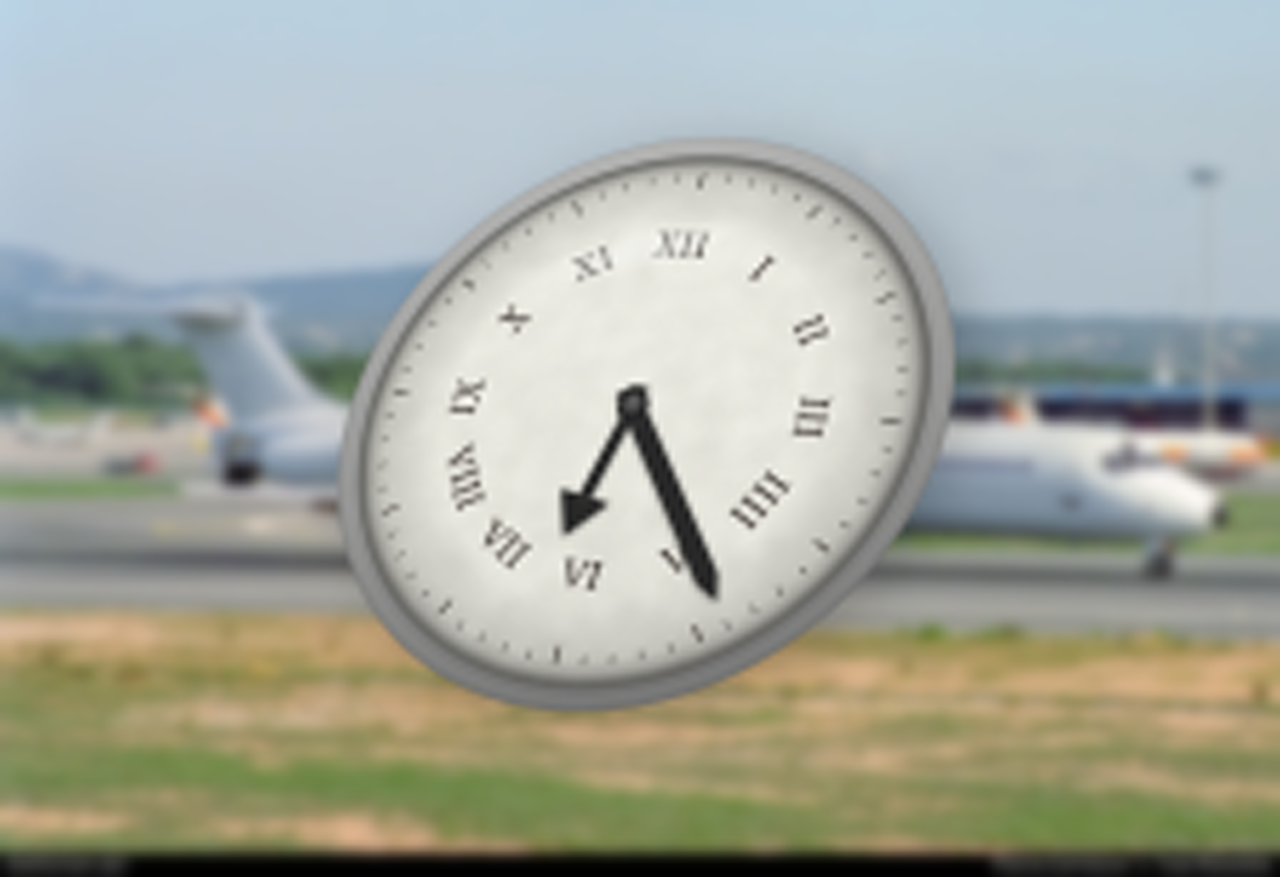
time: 6:24
